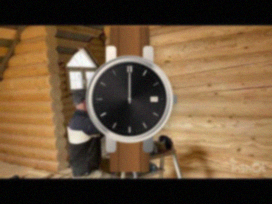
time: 12:00
